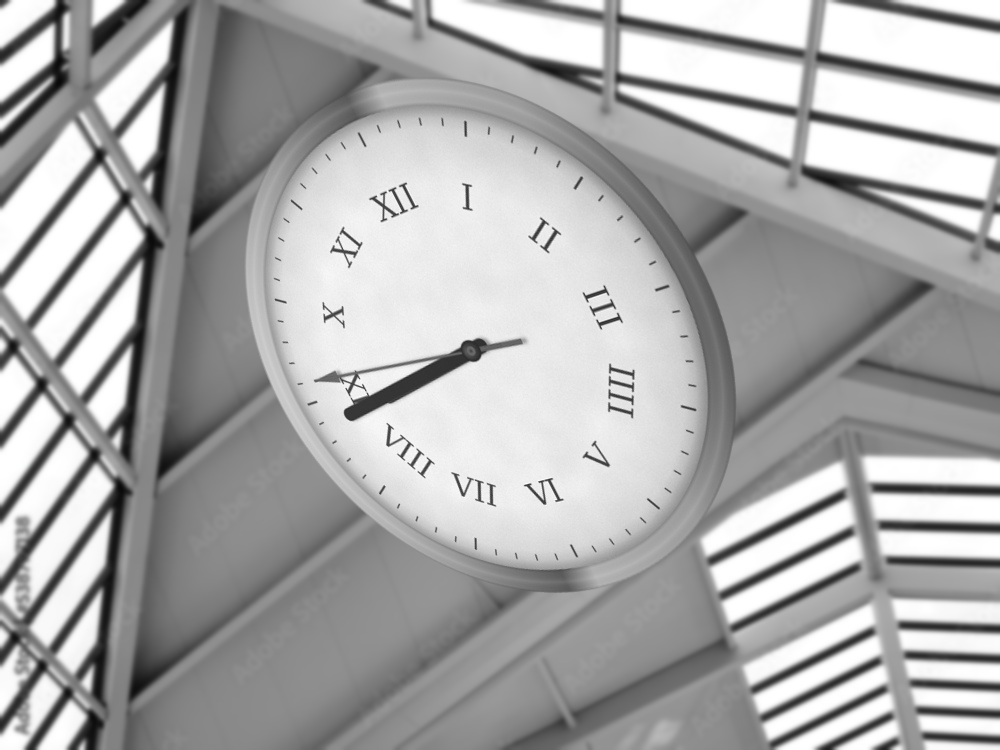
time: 8:43:46
